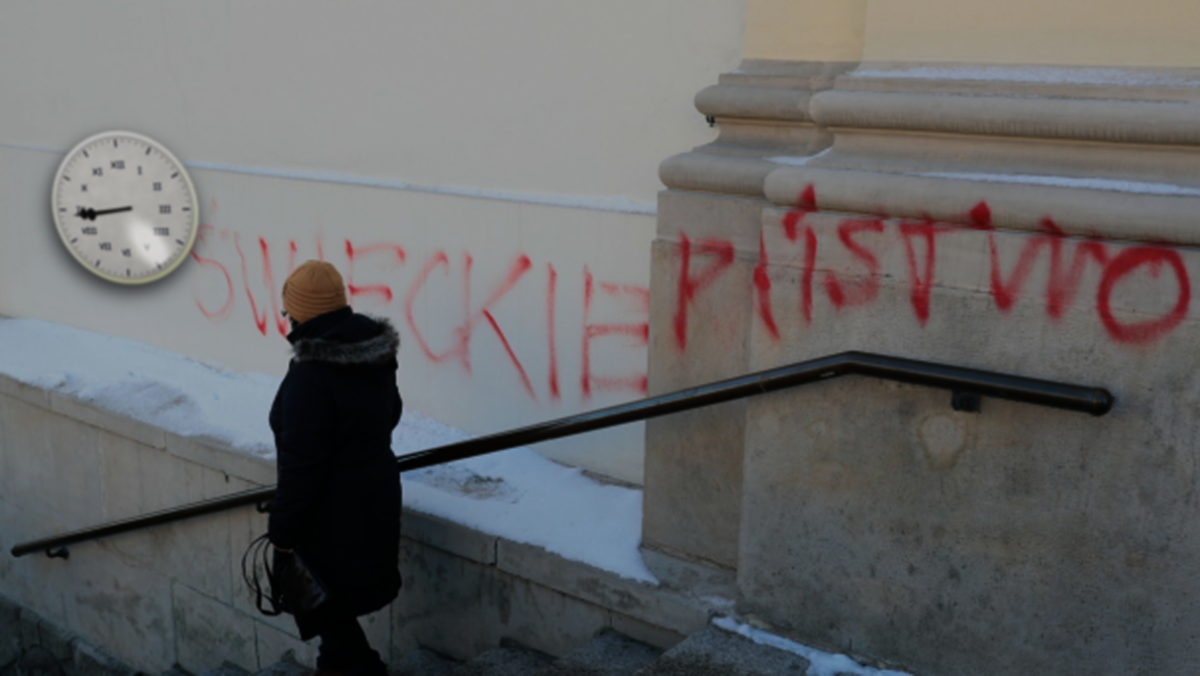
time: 8:44
